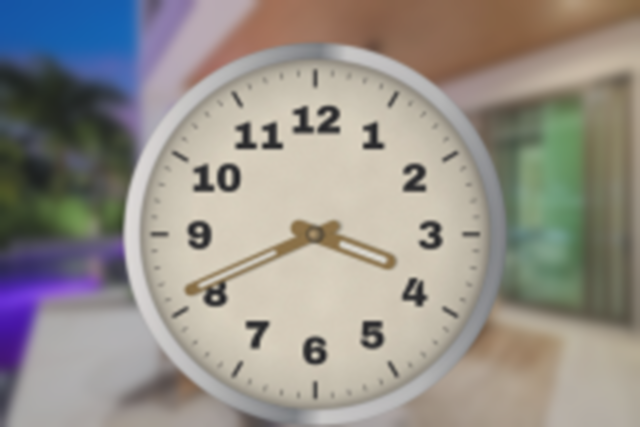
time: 3:41
